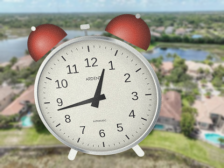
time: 12:43
